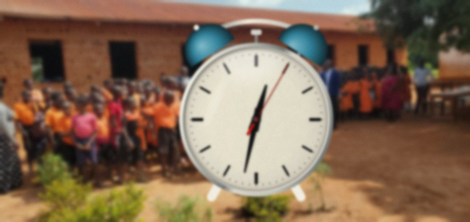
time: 12:32:05
